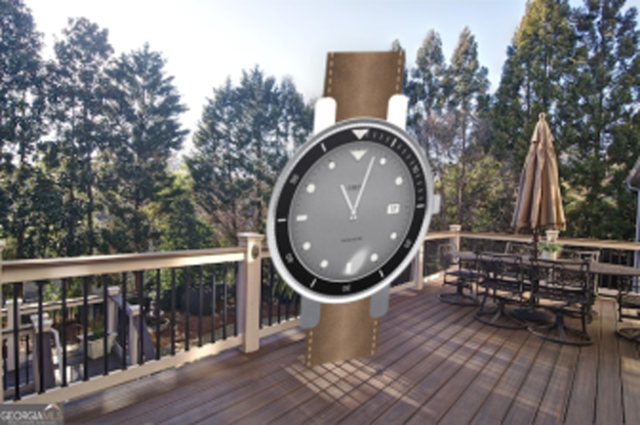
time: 11:03
